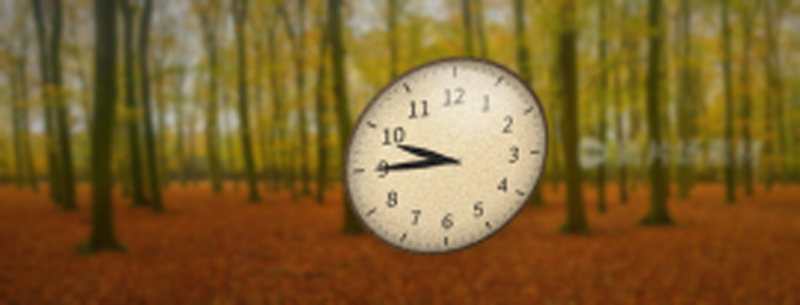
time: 9:45
